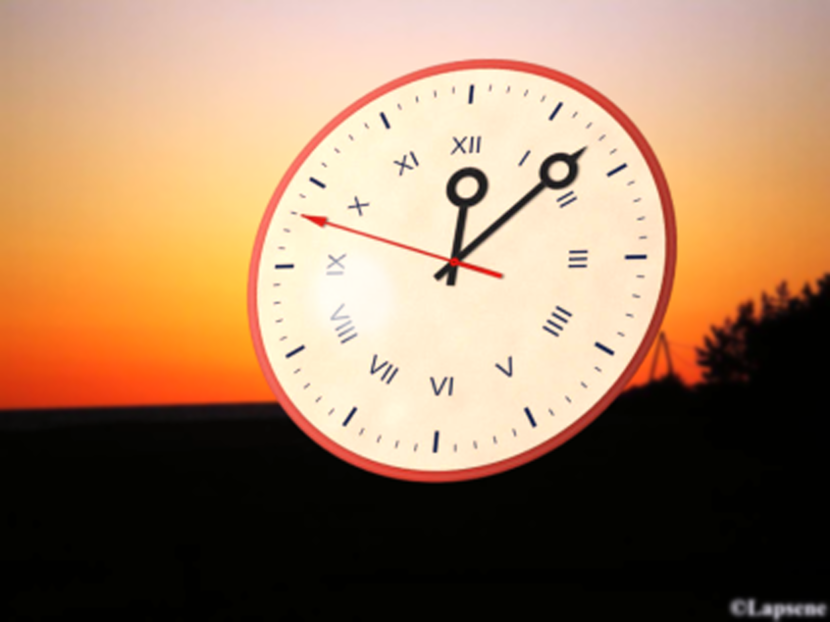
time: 12:07:48
